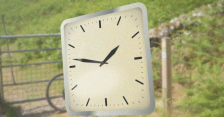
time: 1:47
